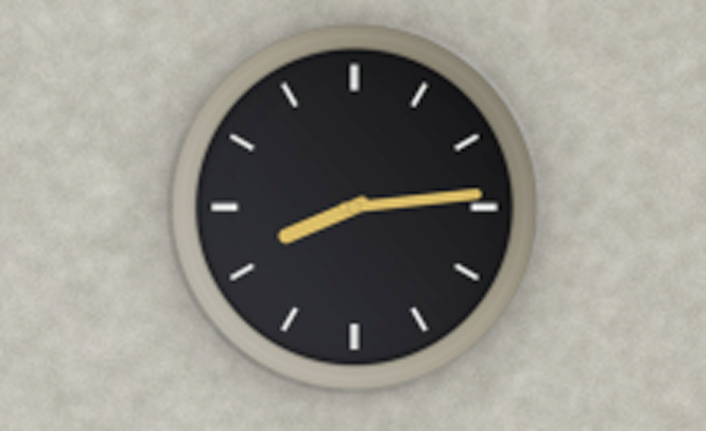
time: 8:14
